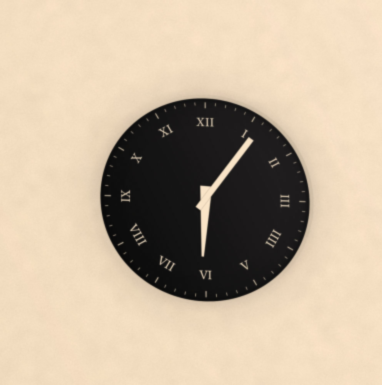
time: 6:06
